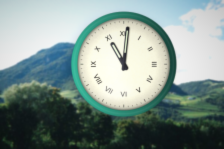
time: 11:01
